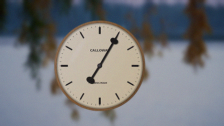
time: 7:05
